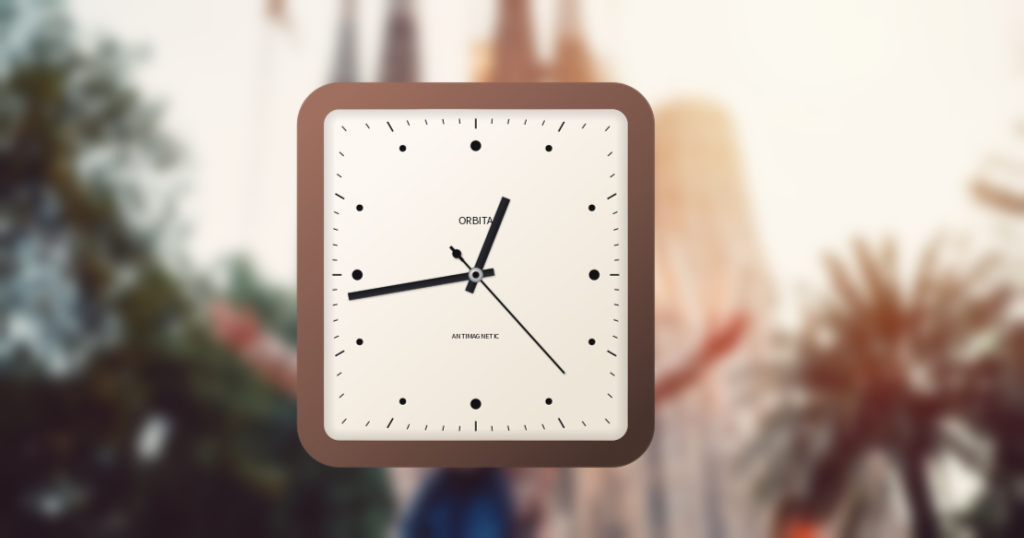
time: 12:43:23
